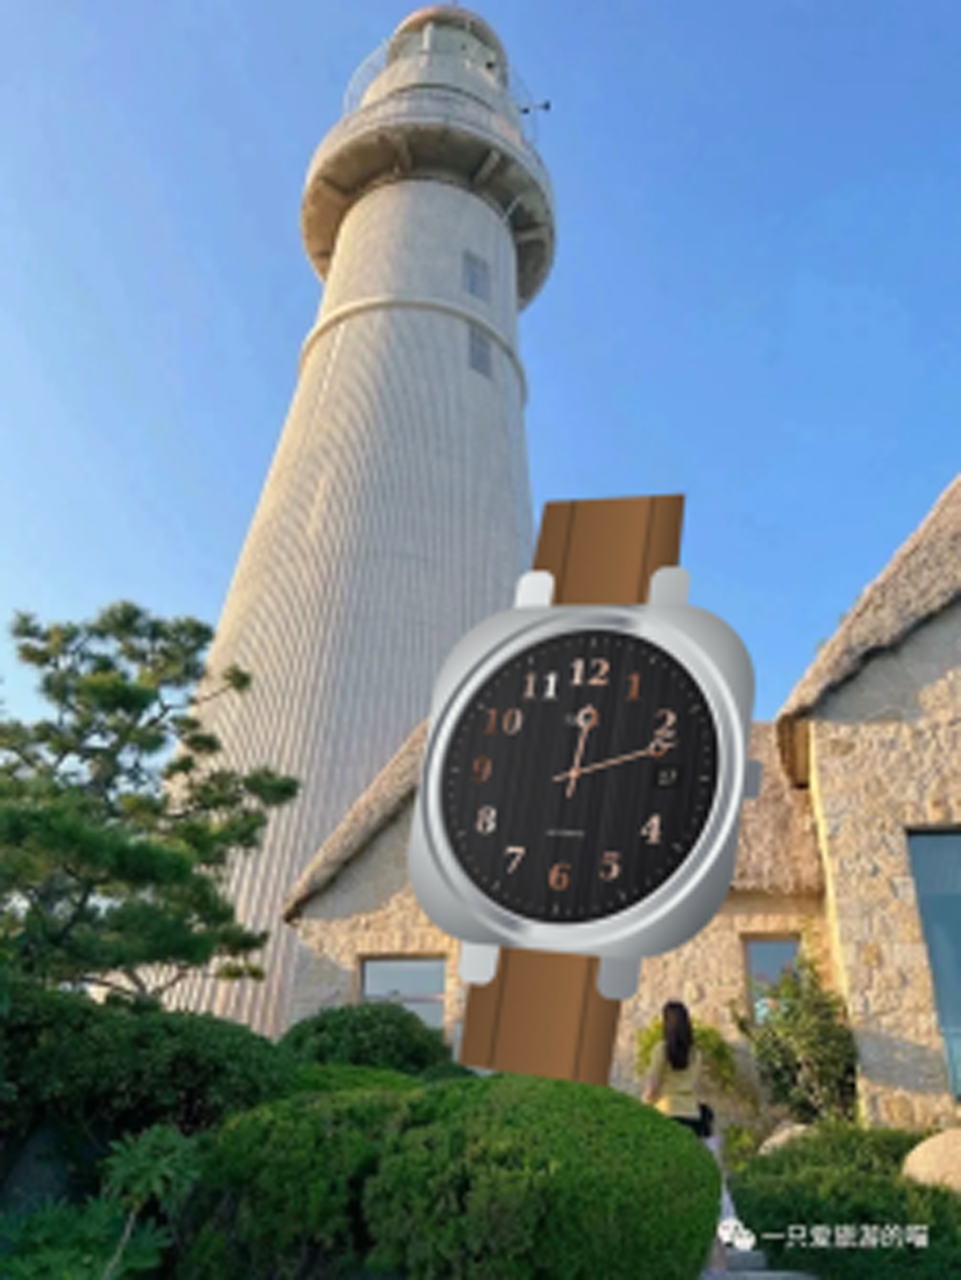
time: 12:12
